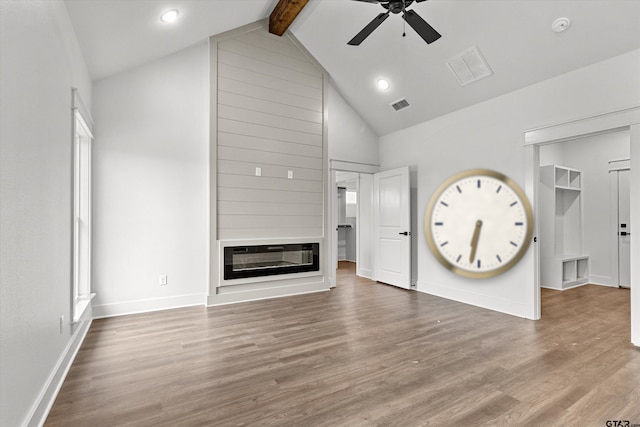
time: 6:32
